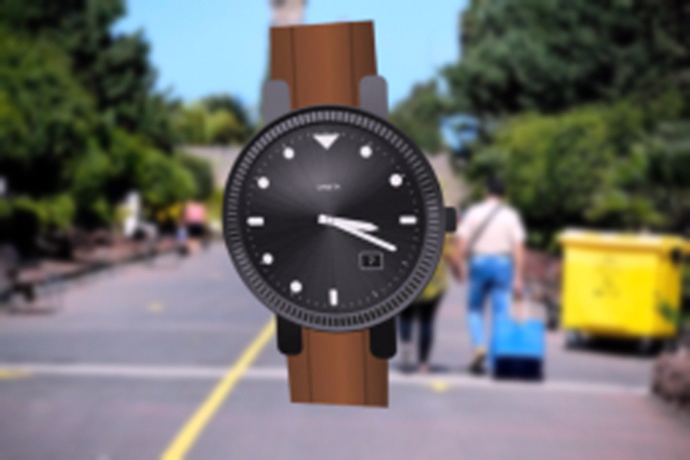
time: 3:19
